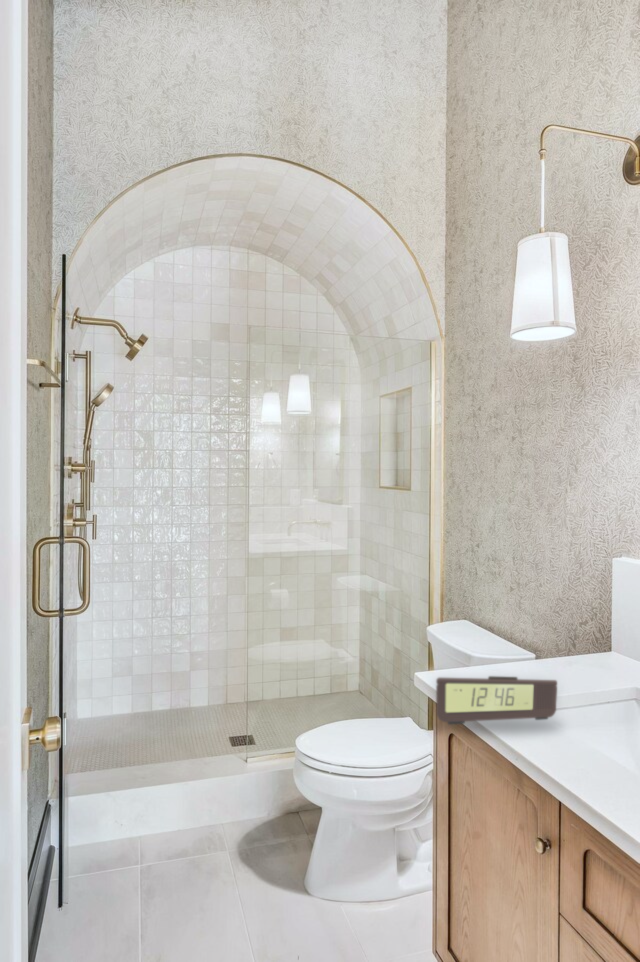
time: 12:46
